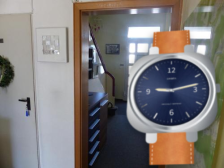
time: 9:13
